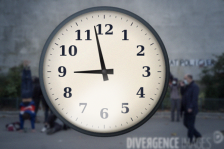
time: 8:58
